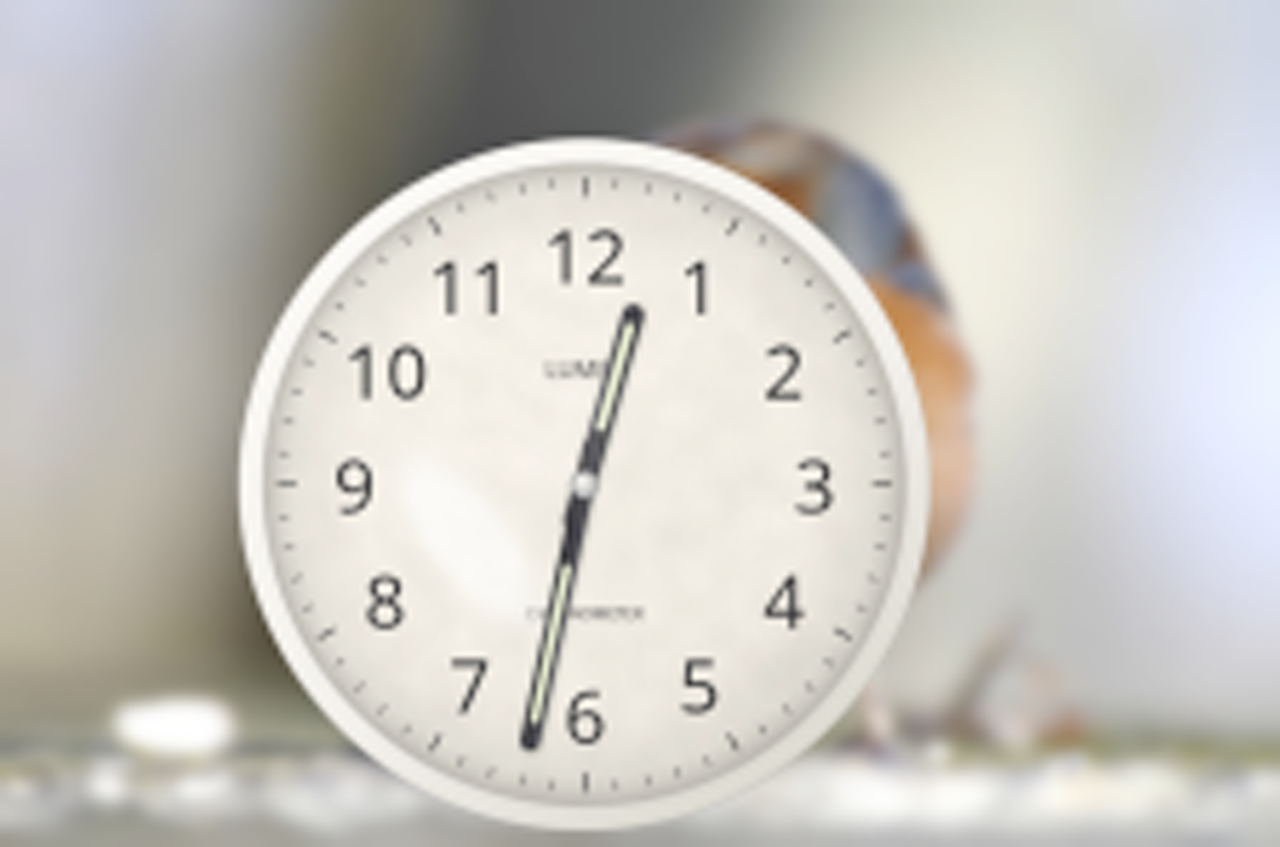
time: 12:32
